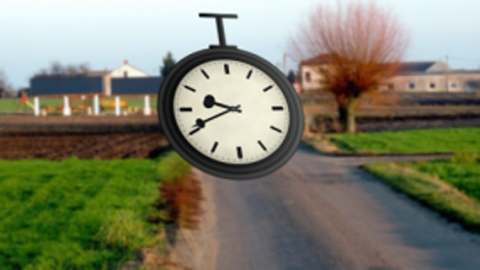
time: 9:41
